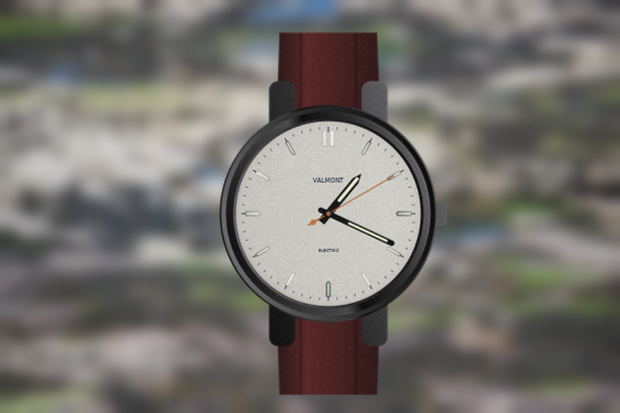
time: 1:19:10
